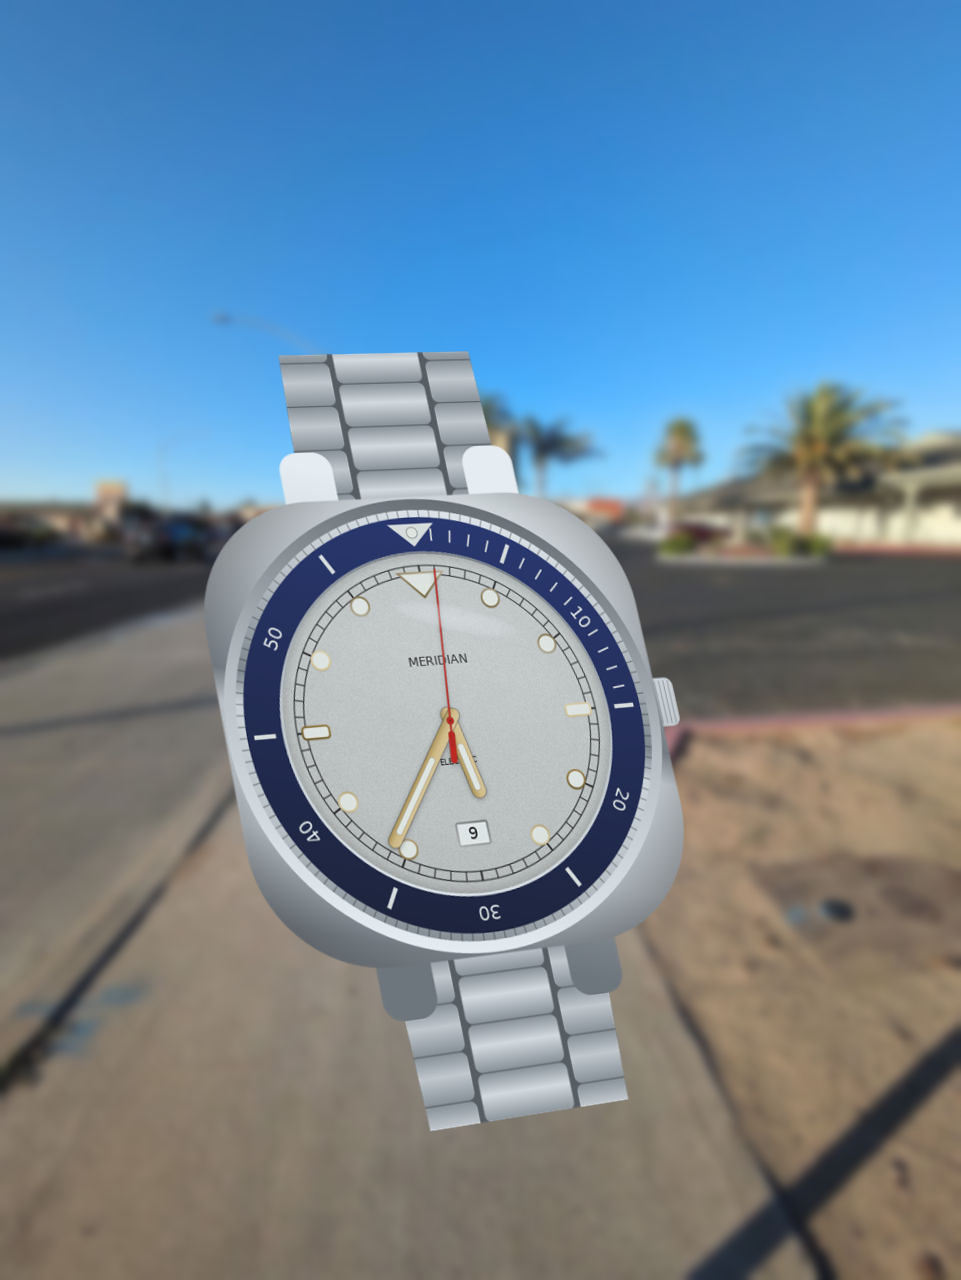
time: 5:36:01
